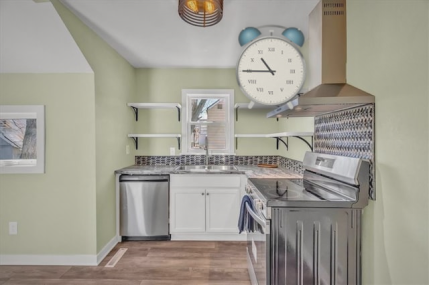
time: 10:45
